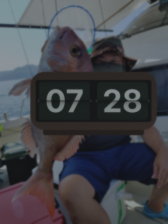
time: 7:28
